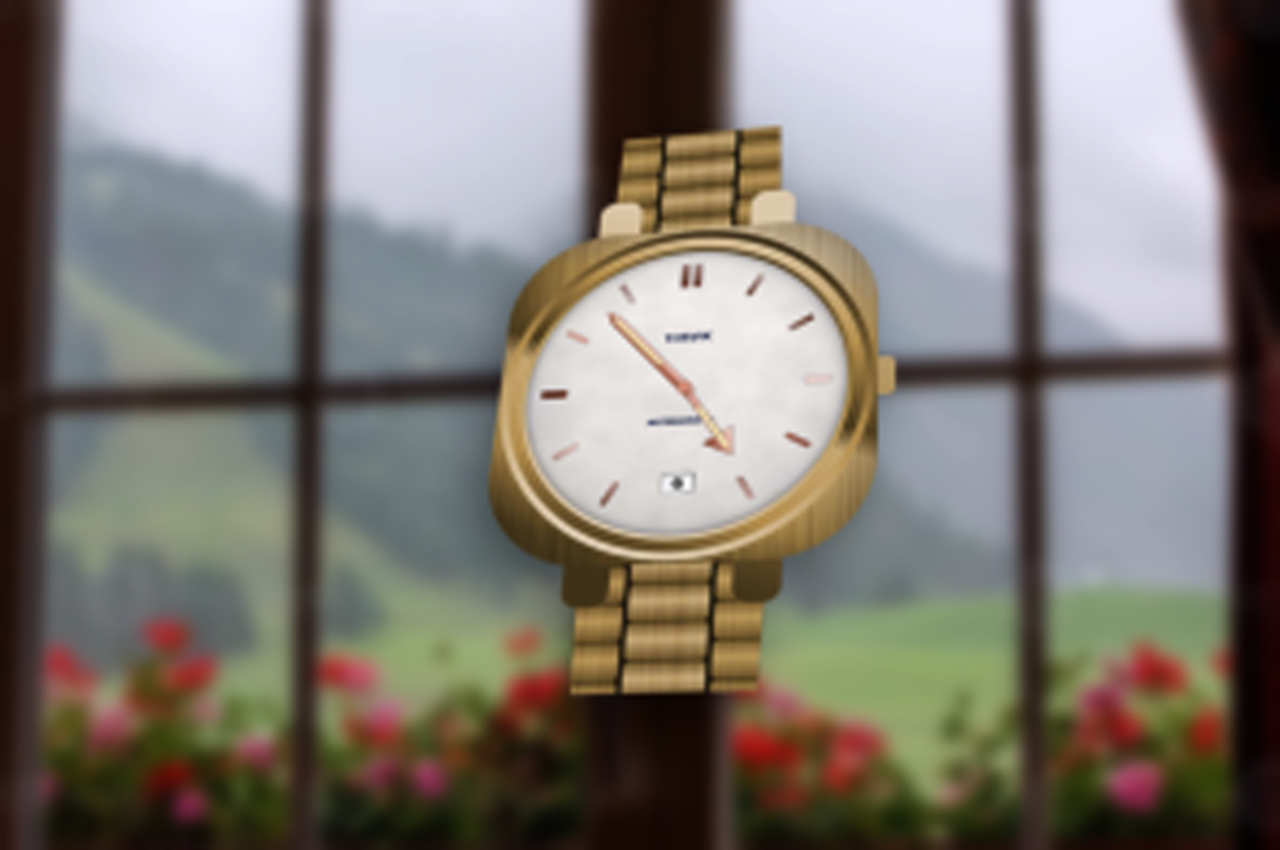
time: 4:53
